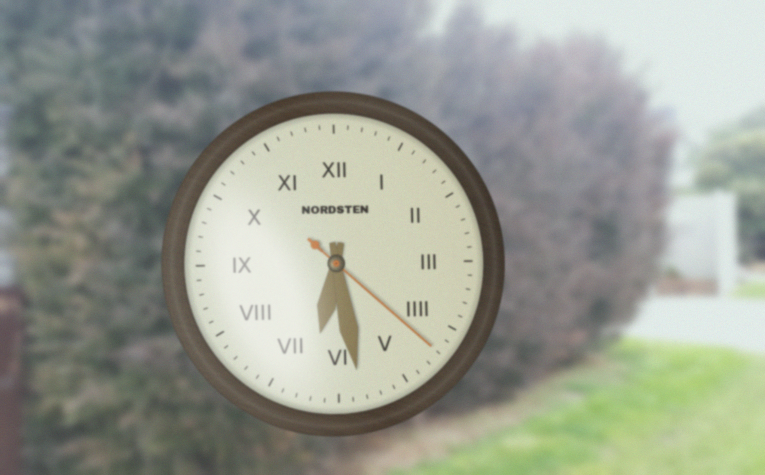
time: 6:28:22
